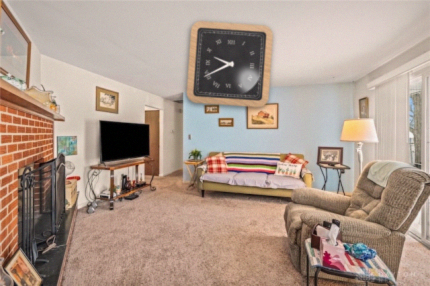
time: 9:40
